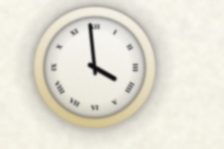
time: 3:59
